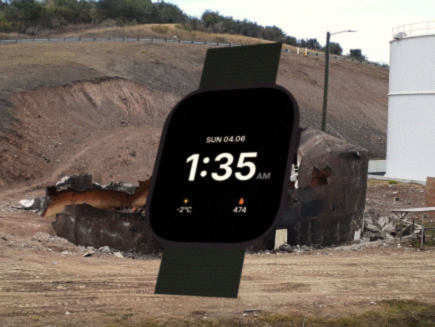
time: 1:35
